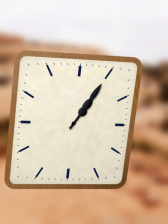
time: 1:05
